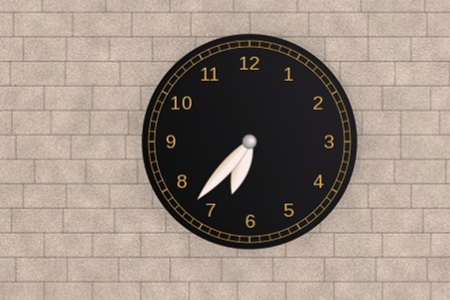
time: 6:37
